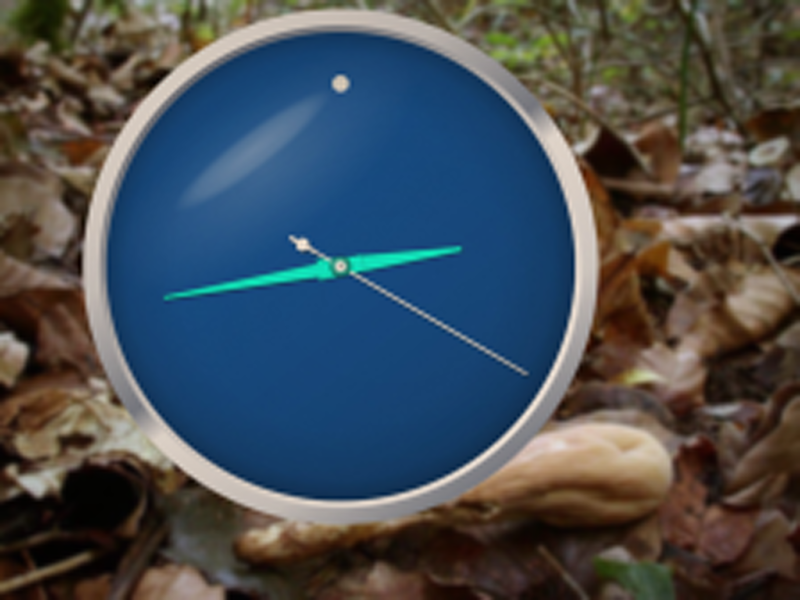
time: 2:43:20
